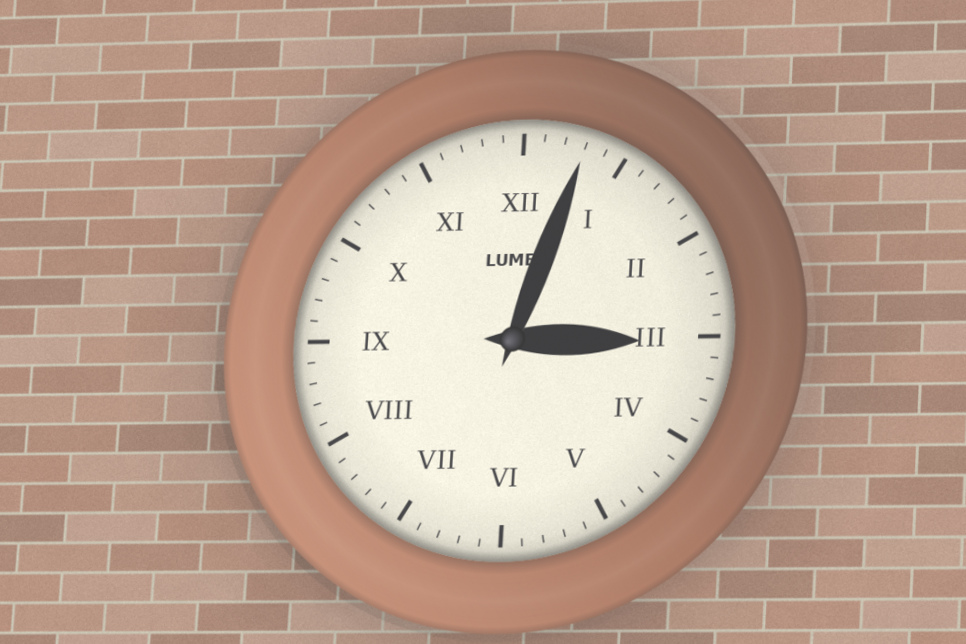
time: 3:03
